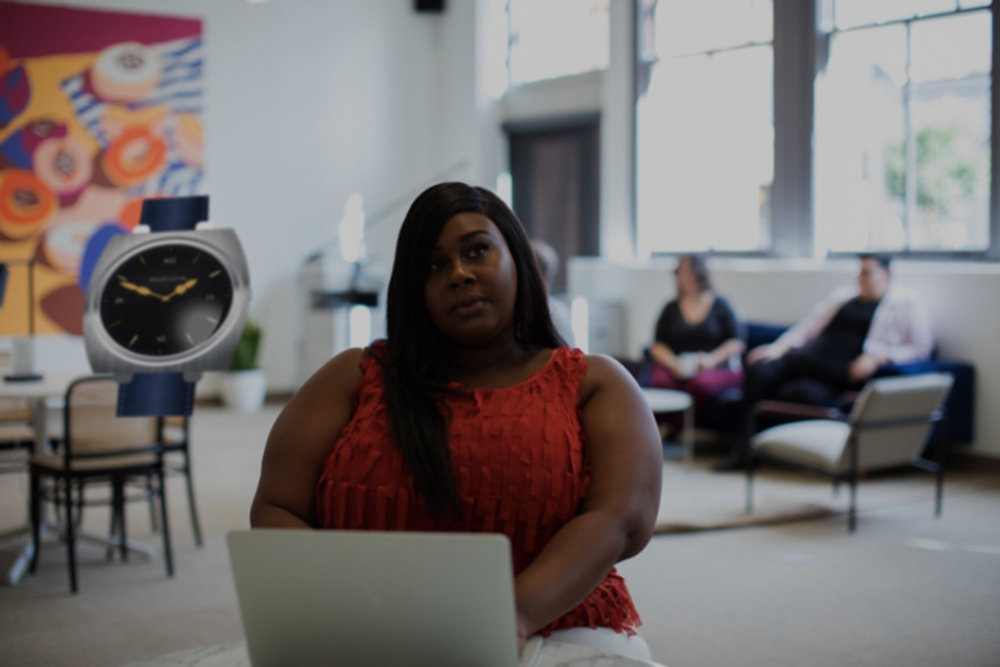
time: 1:49
